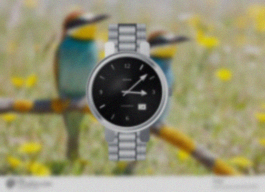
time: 3:08
